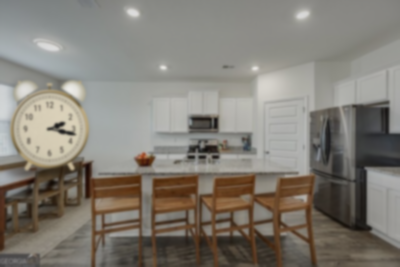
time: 2:17
